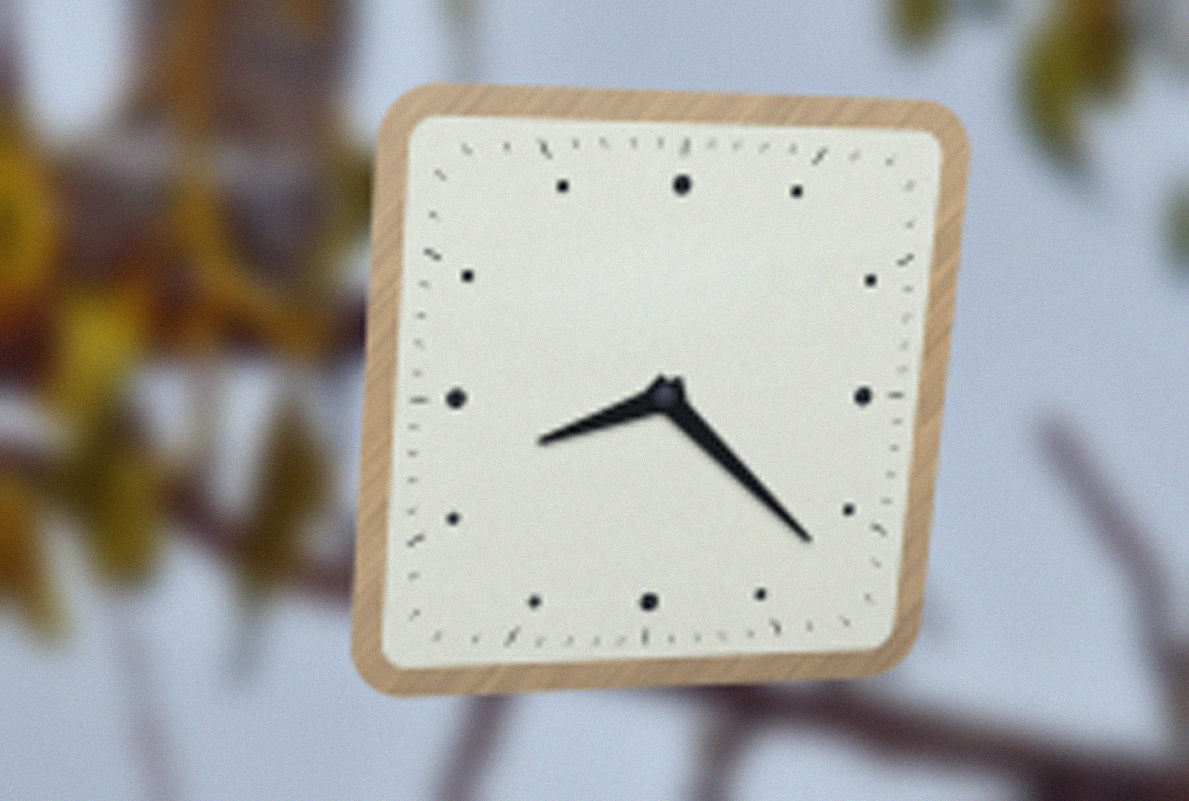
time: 8:22
